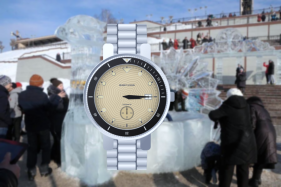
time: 3:15
